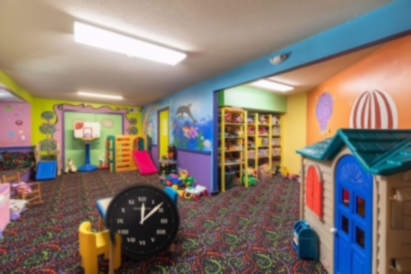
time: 12:08
